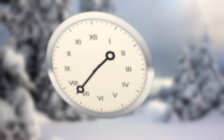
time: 1:37
